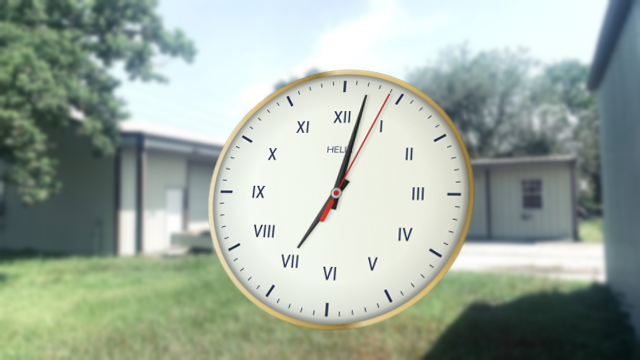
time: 7:02:04
